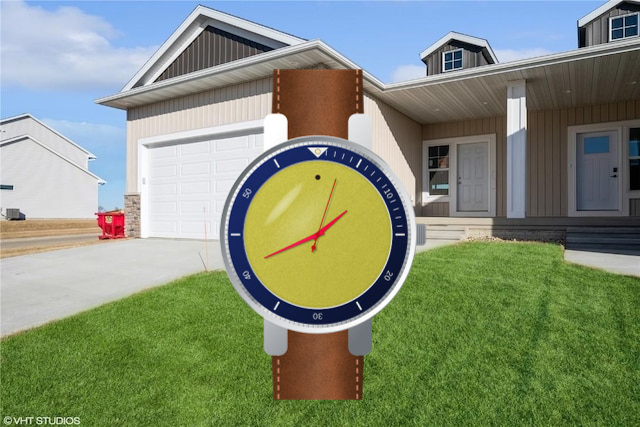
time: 1:41:03
